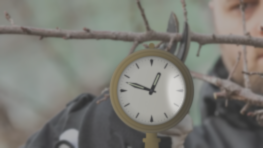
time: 12:48
